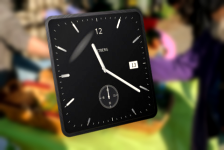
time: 11:21
